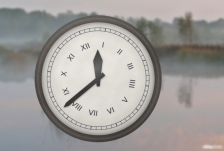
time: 12:42
